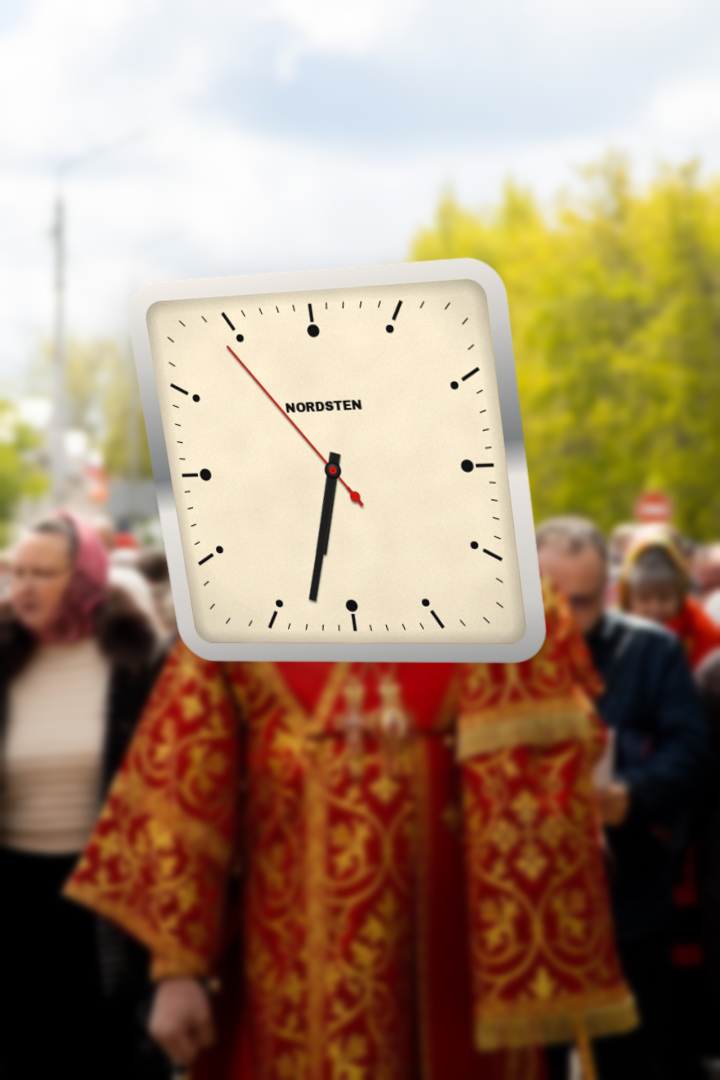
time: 6:32:54
